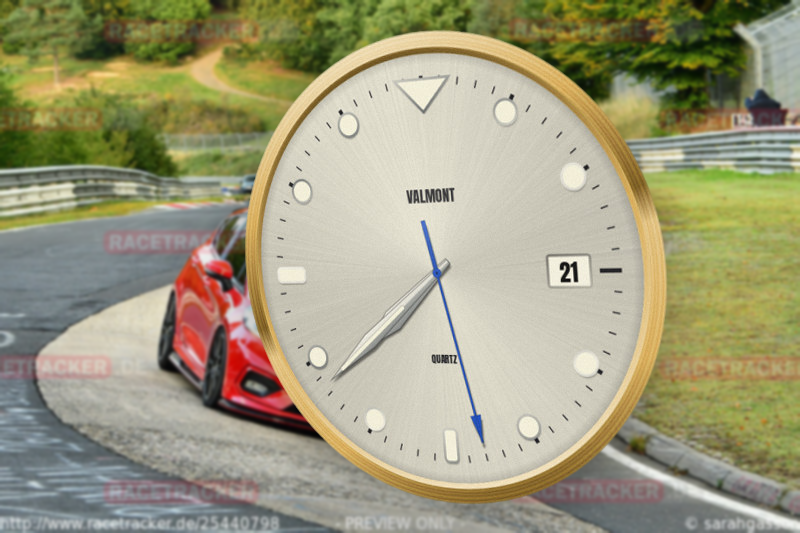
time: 7:38:28
